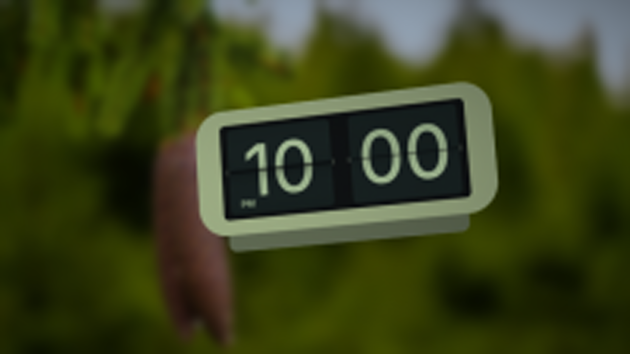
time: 10:00
